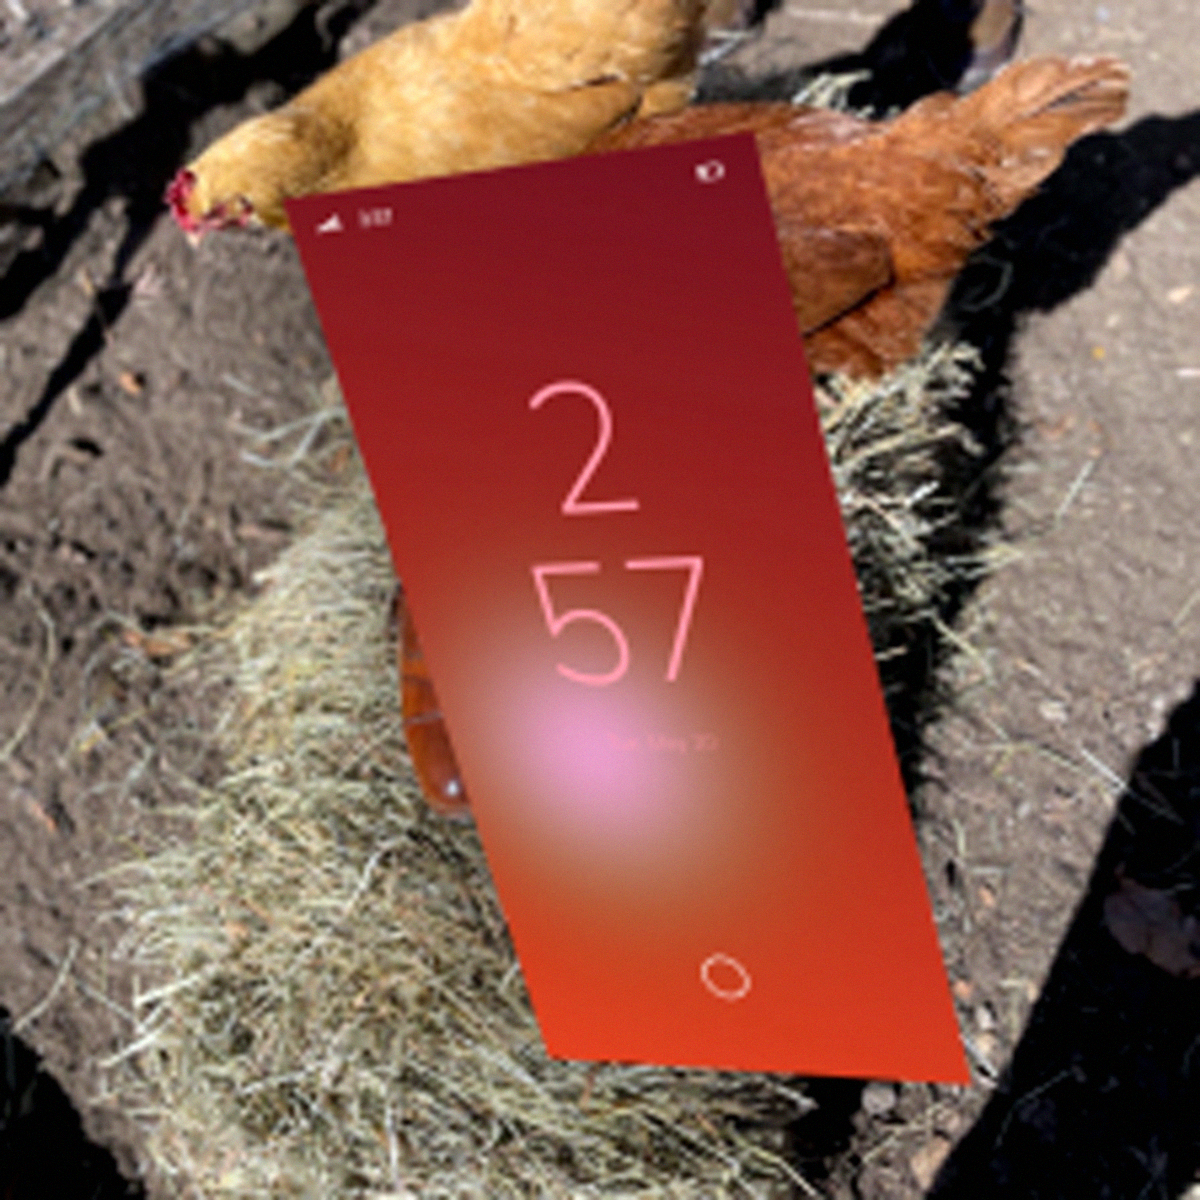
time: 2:57
